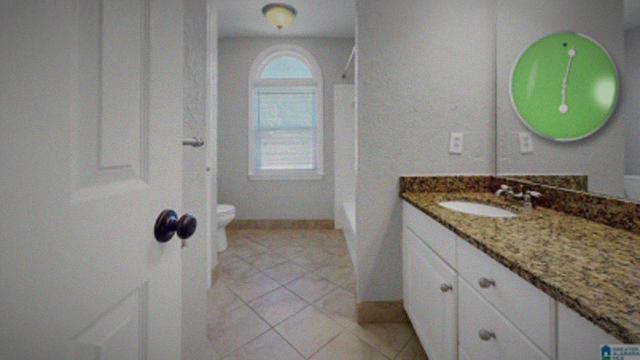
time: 6:02
